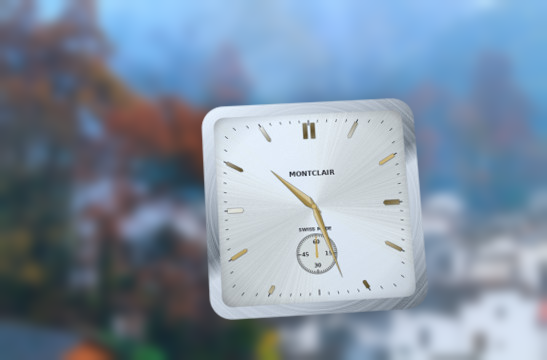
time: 10:27
